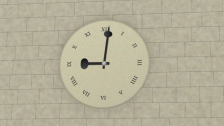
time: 9:01
